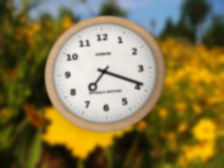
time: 7:19
